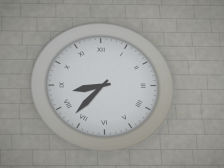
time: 8:37
